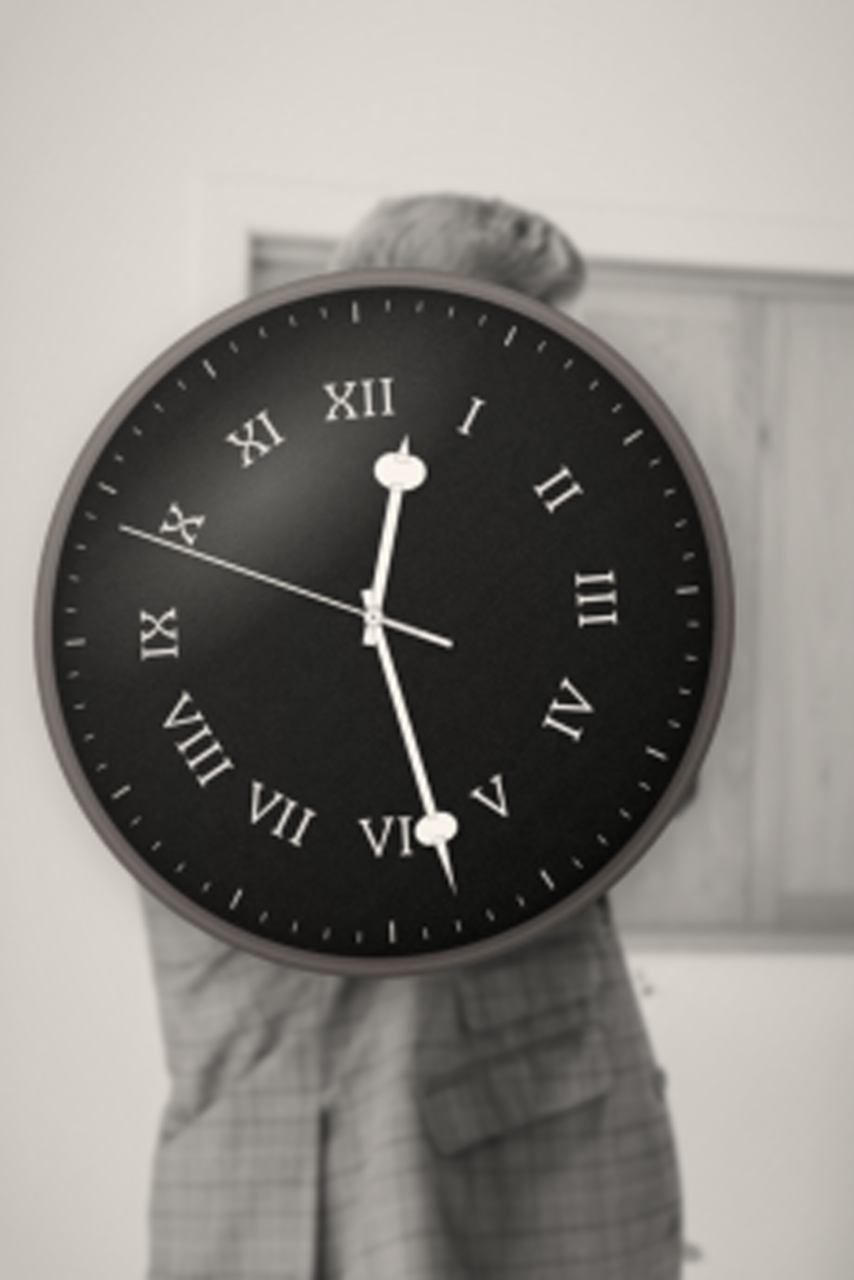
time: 12:27:49
